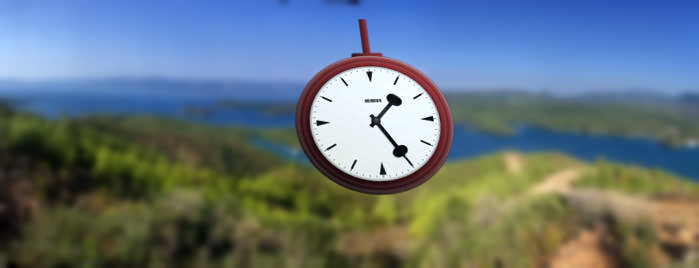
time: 1:25
